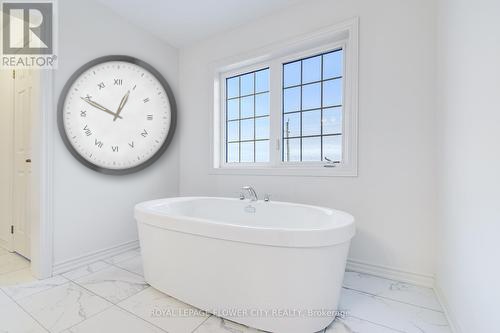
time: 12:49
